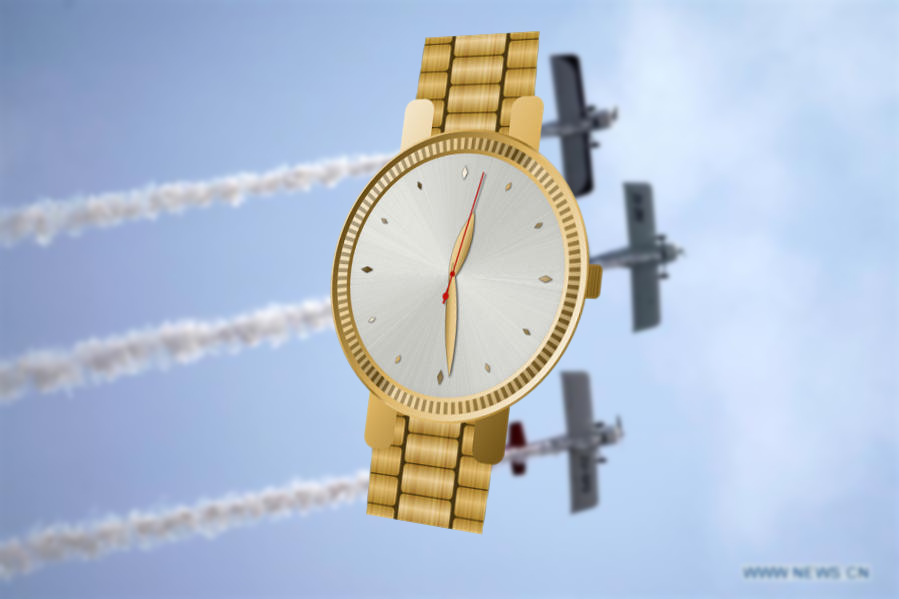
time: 12:29:02
